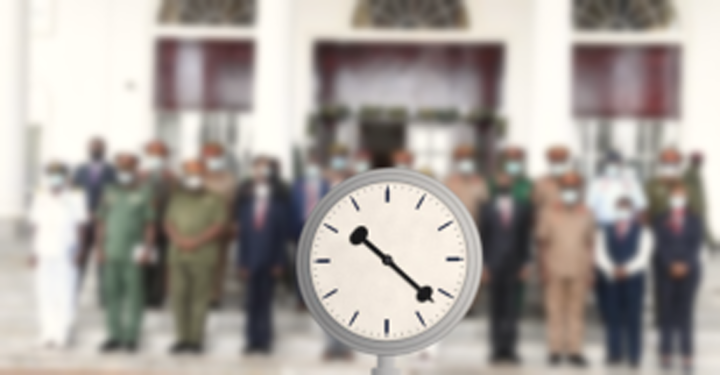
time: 10:22
